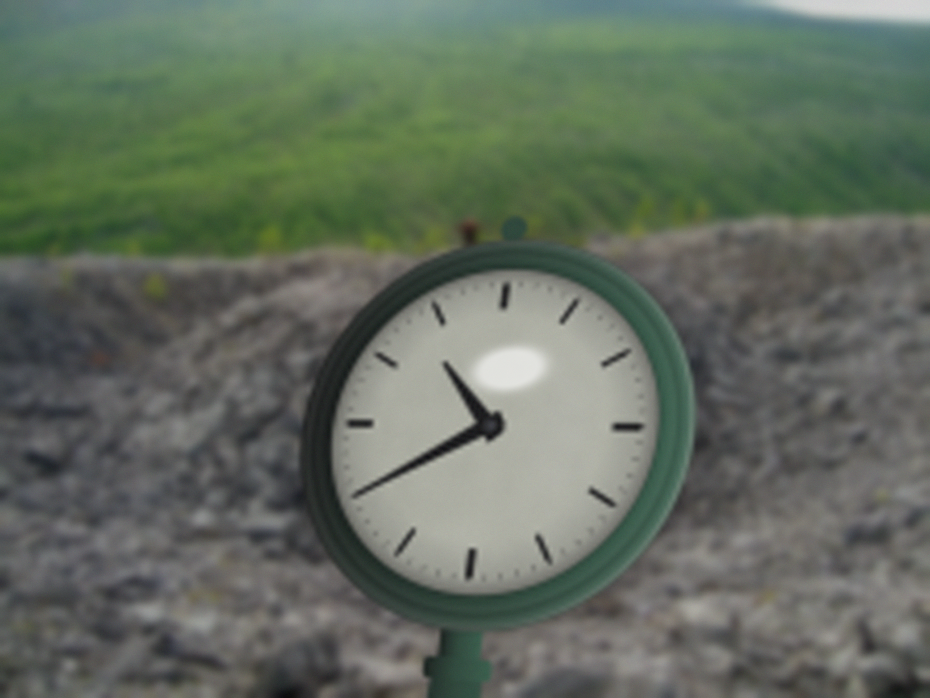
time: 10:40
